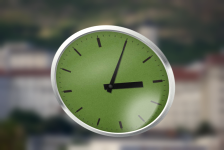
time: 3:05
